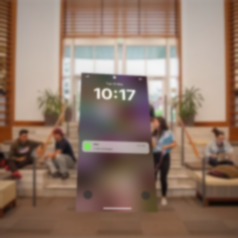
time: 10:17
